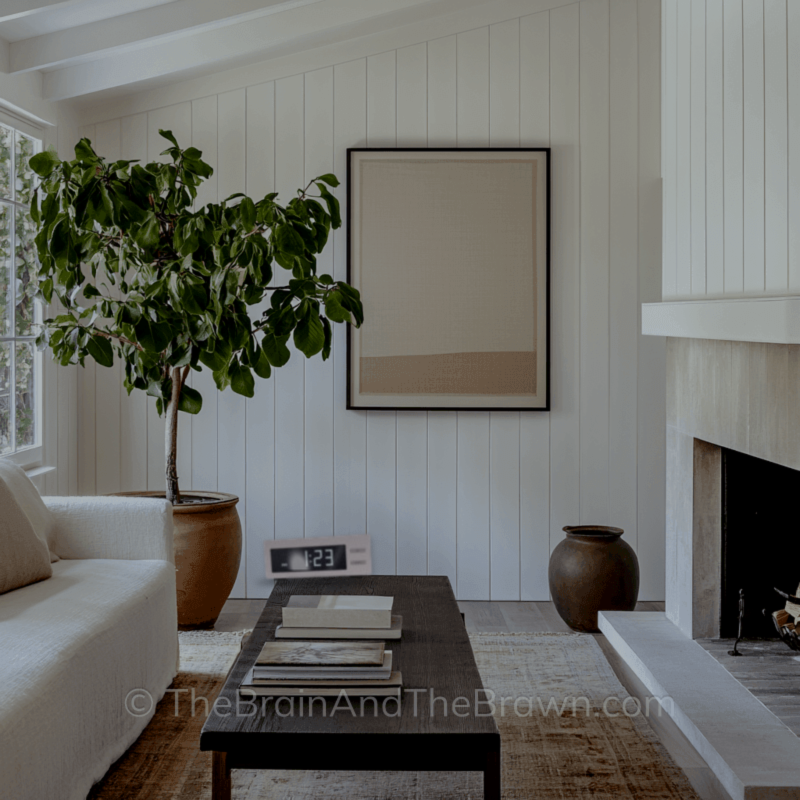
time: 1:23
